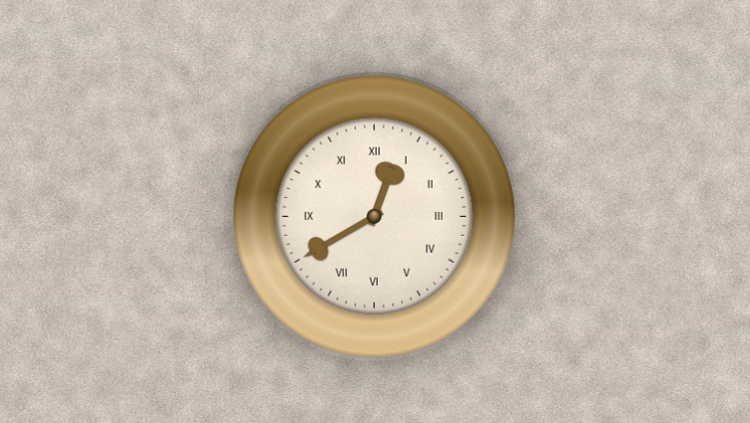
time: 12:40
